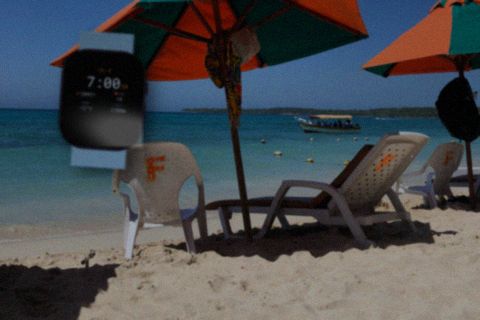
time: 7:00
